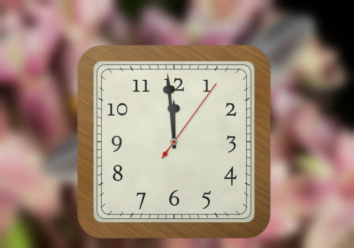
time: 11:59:06
